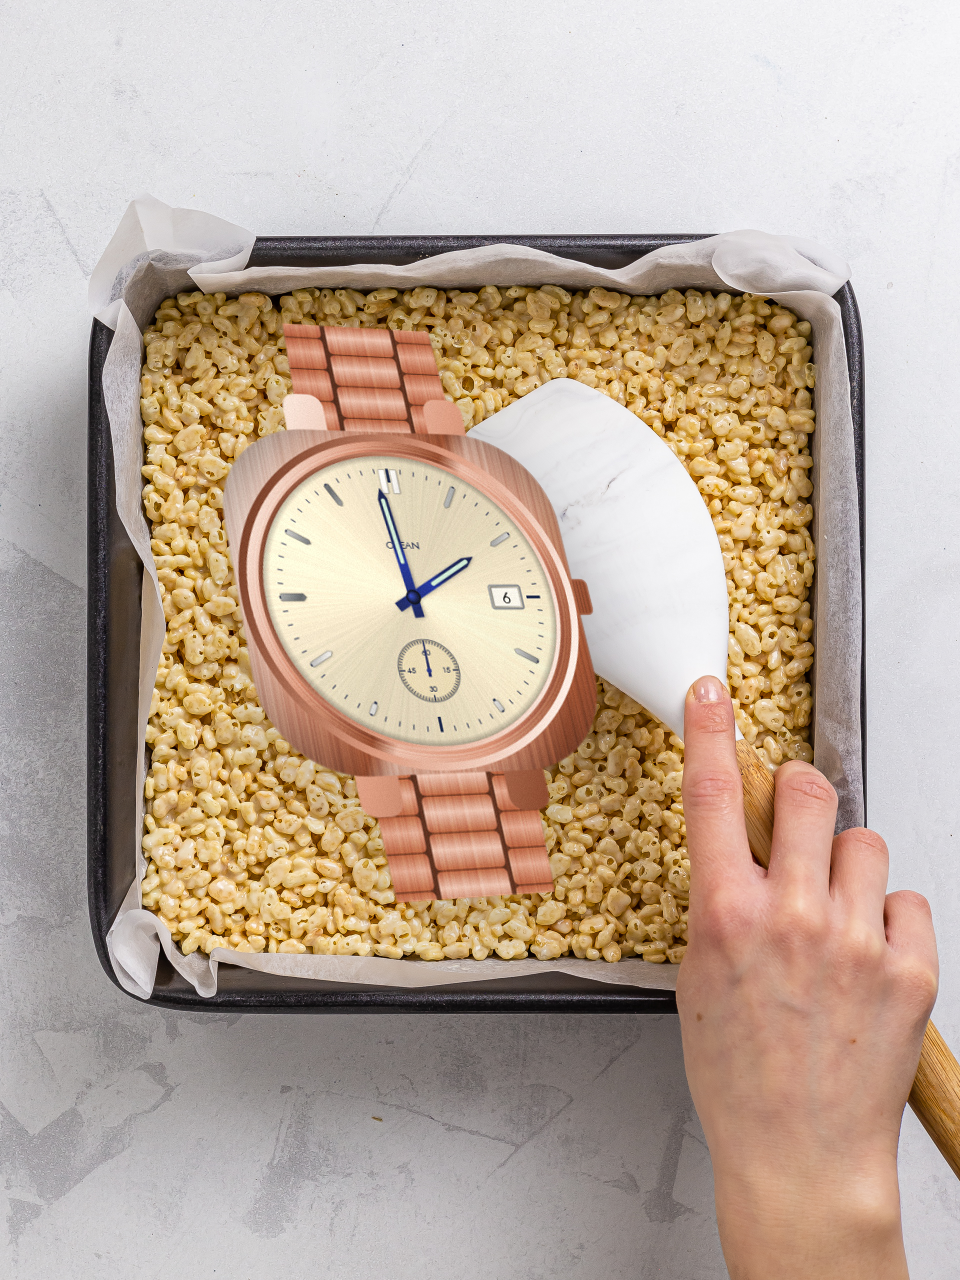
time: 1:59
